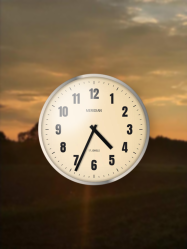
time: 4:34
